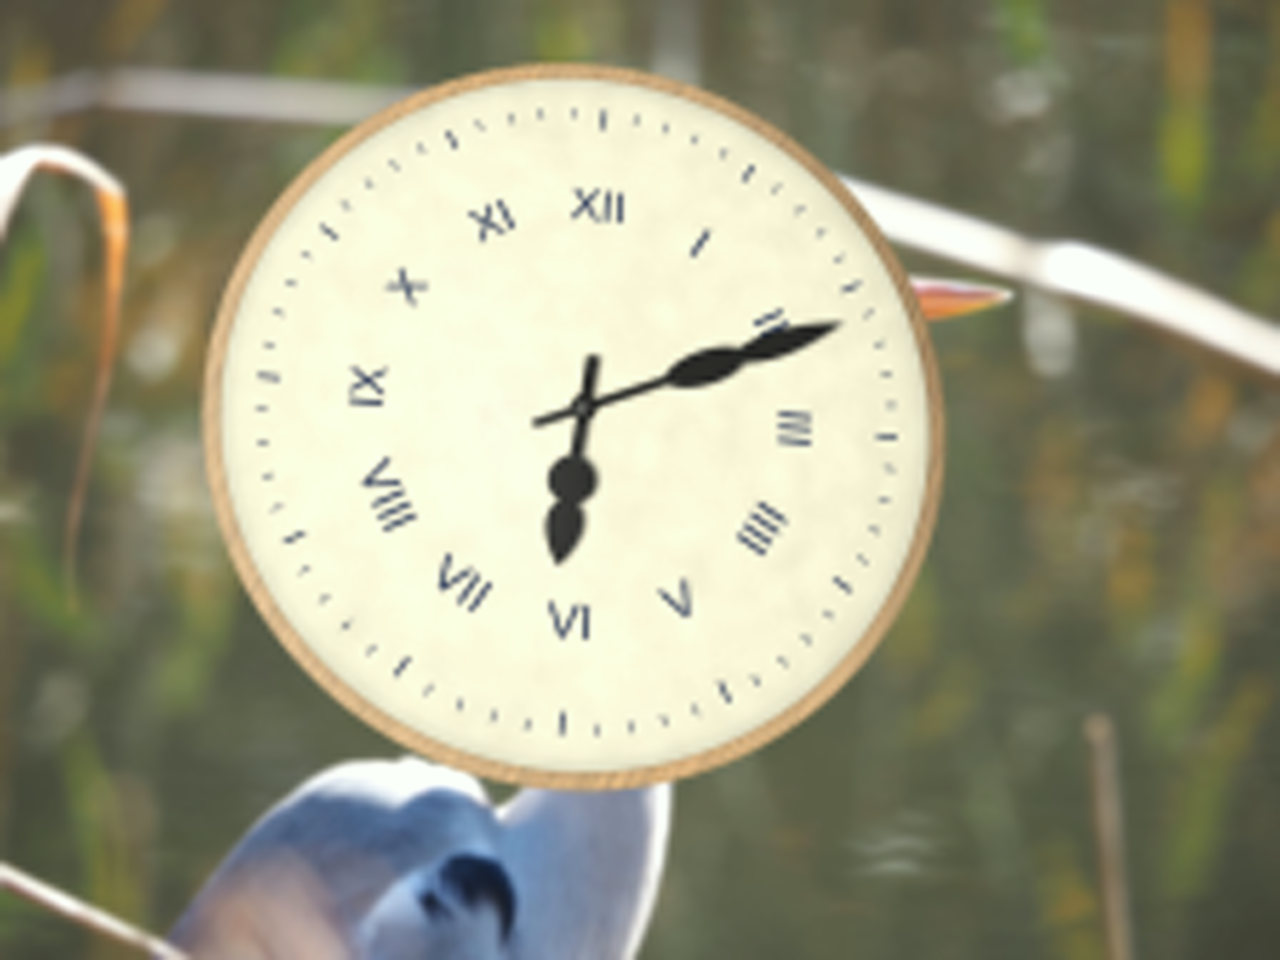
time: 6:11
